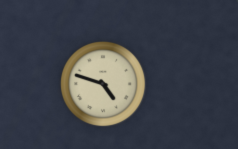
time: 4:48
